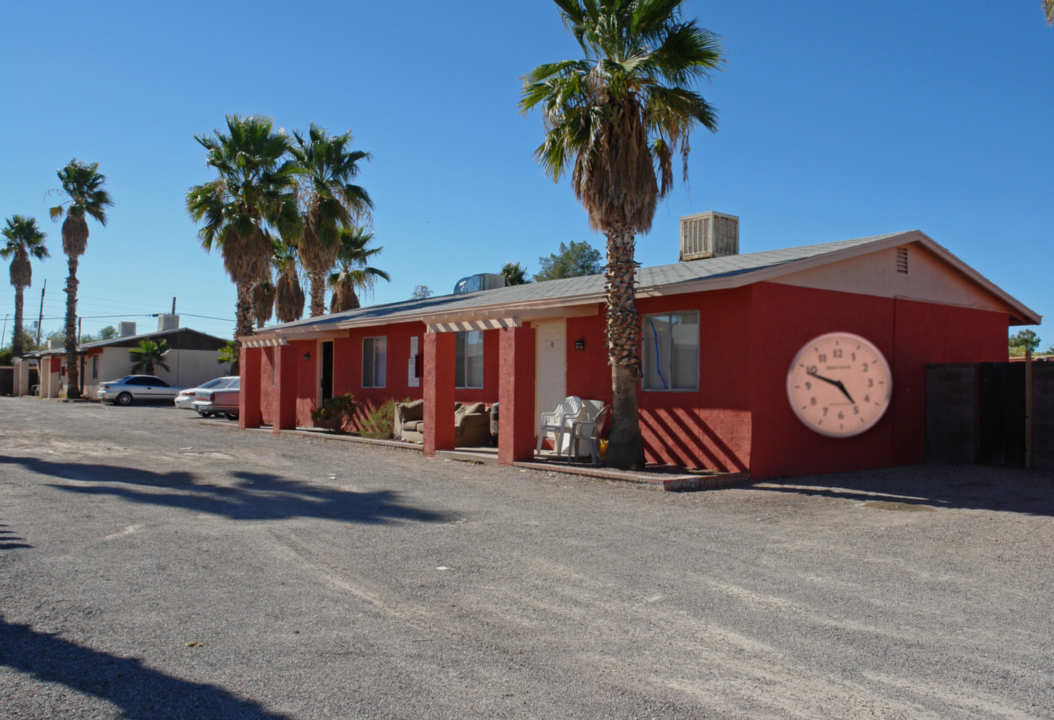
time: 4:49
